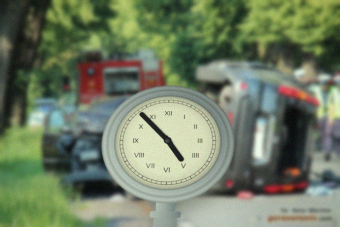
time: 4:53
